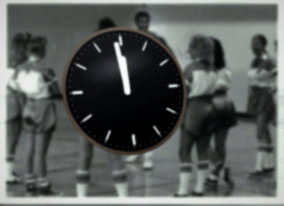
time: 11:59
